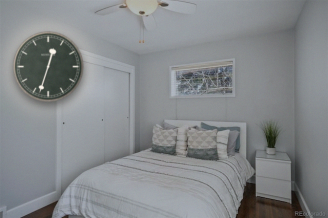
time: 12:33
